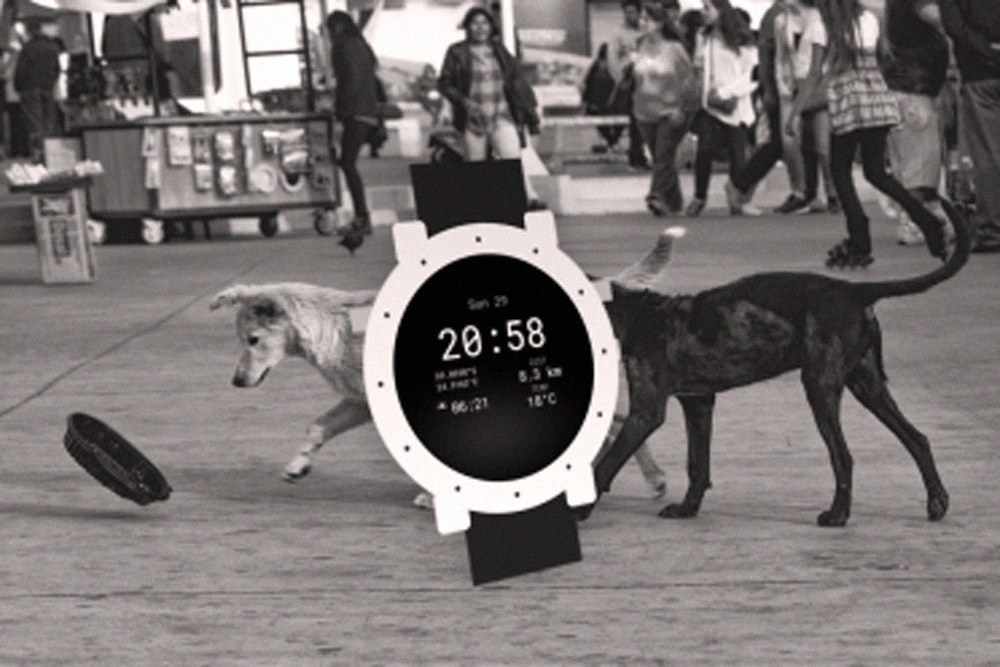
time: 20:58
